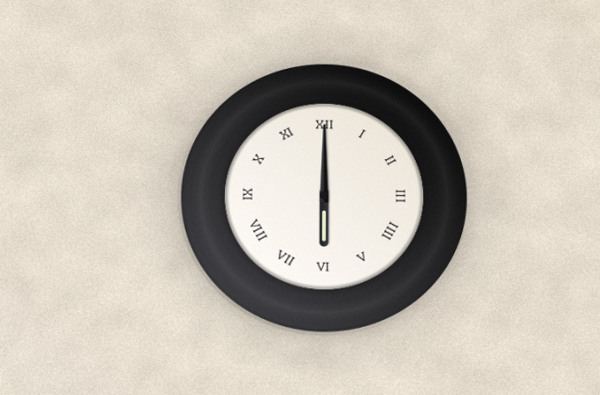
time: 6:00
